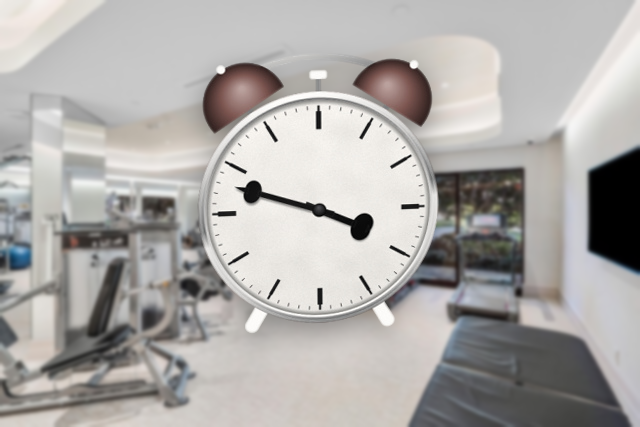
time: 3:48
